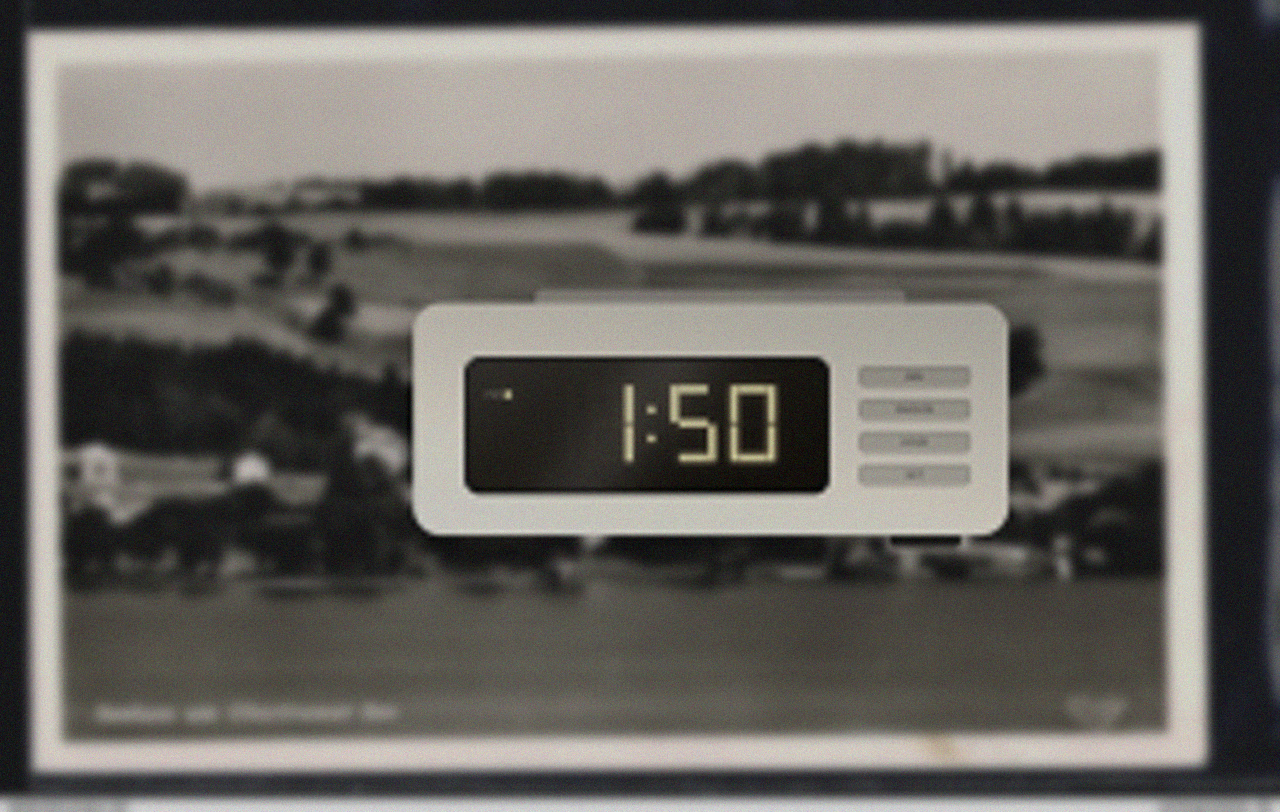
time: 1:50
